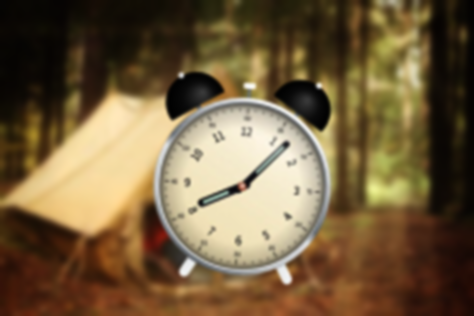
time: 8:07
